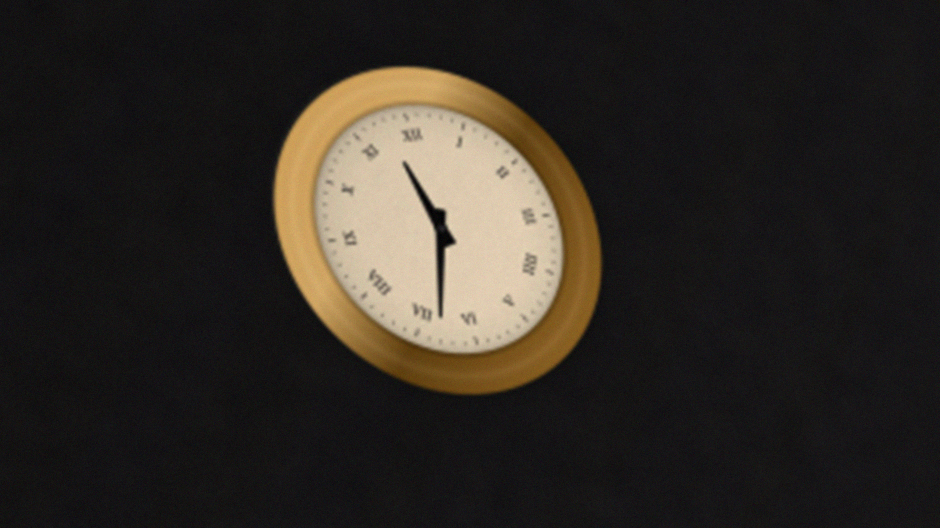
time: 11:33
